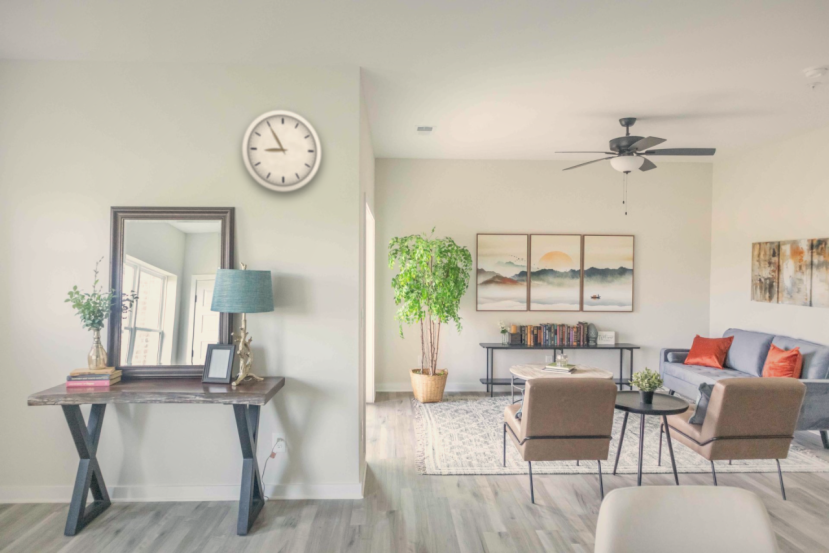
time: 8:55
